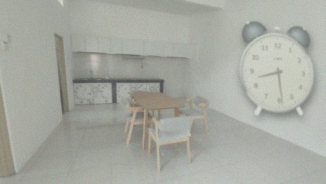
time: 8:29
